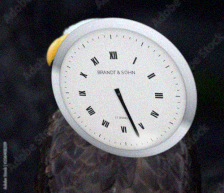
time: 5:27
